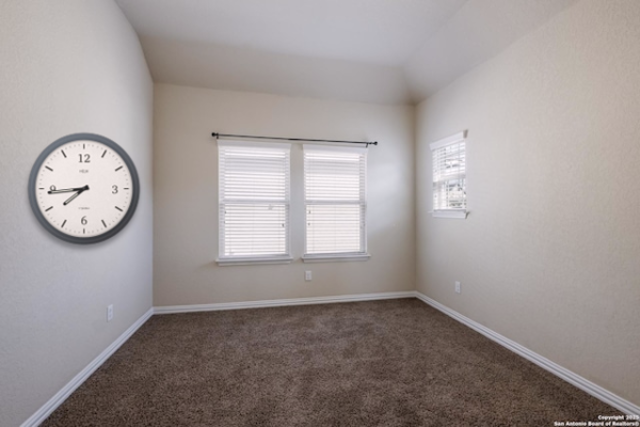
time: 7:44
